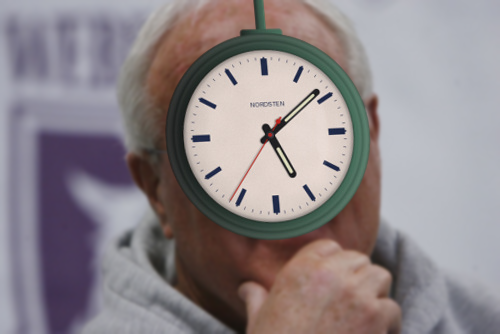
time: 5:08:36
